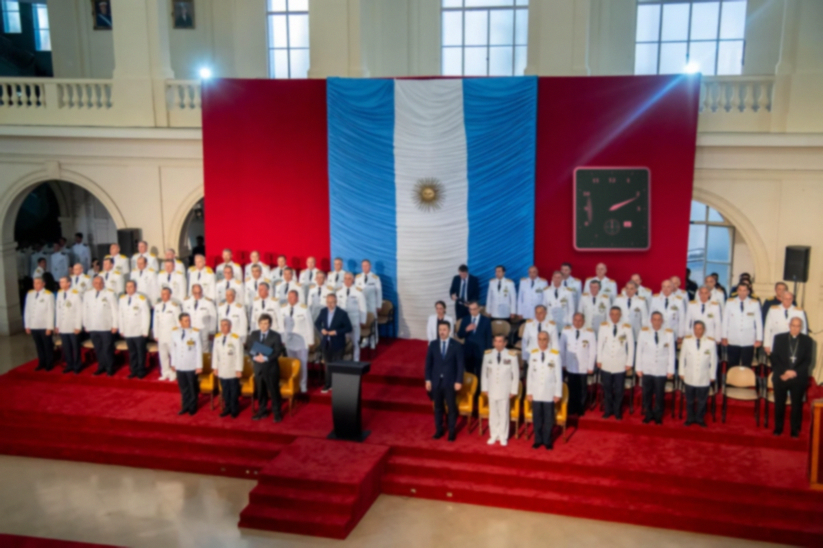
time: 2:11
